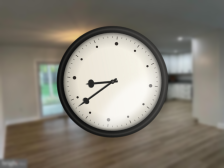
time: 8:38
